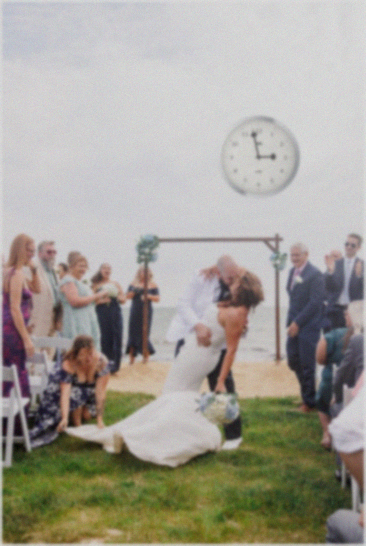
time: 2:58
